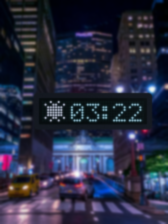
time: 3:22
